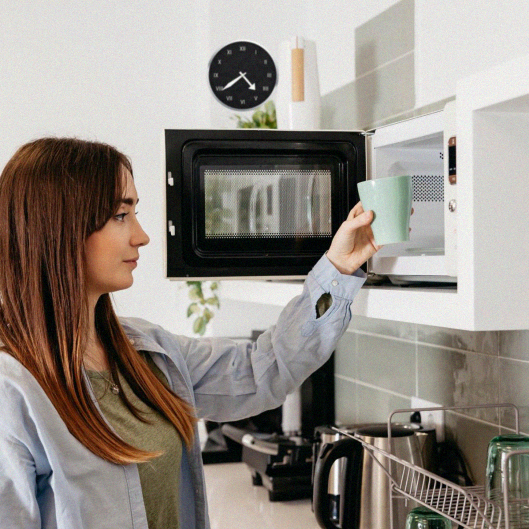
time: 4:39
